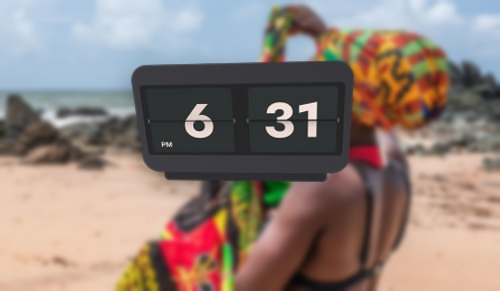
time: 6:31
